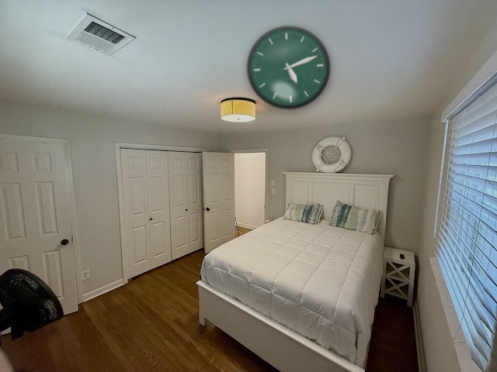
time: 5:12
